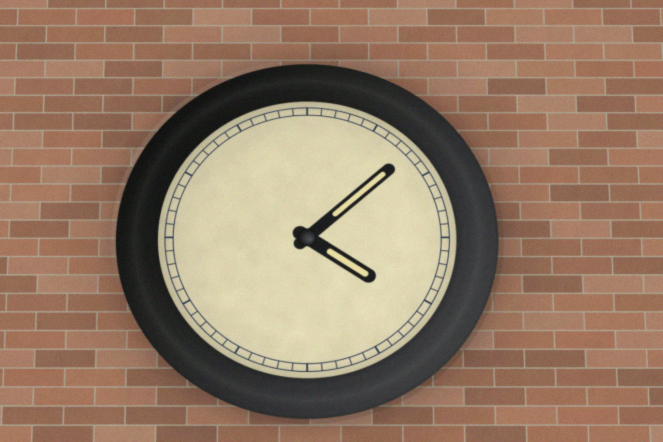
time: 4:08
